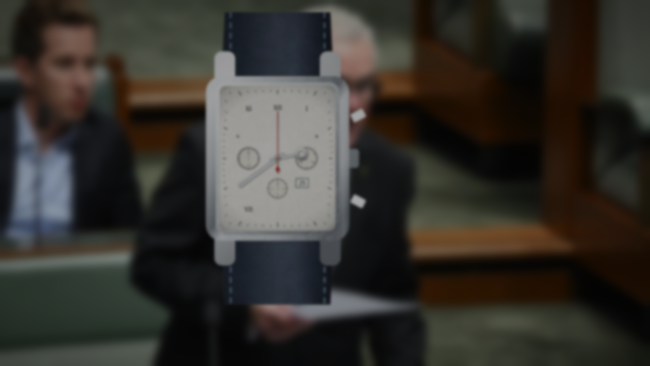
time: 2:39
